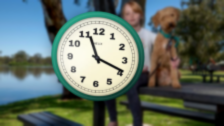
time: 11:19
